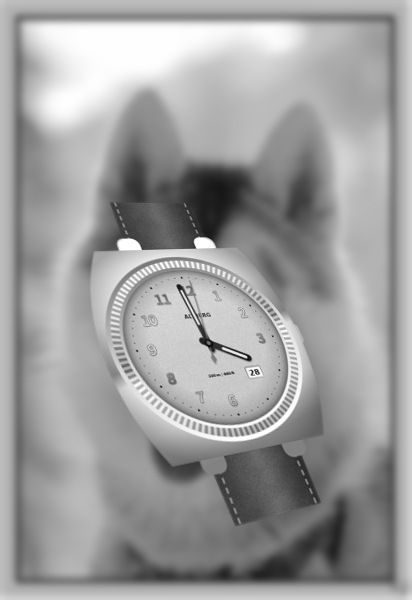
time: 3:59:01
